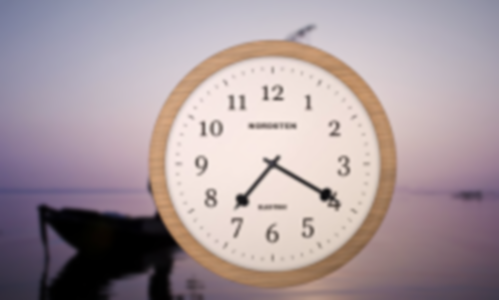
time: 7:20
